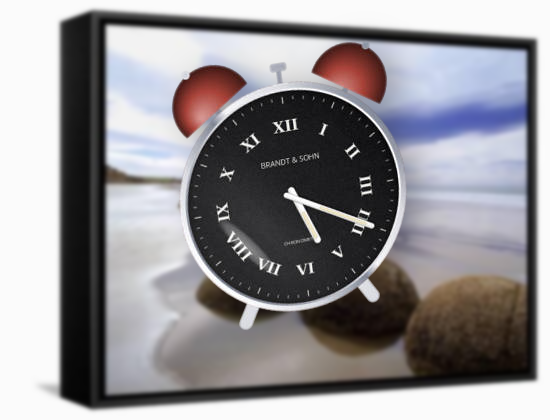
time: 5:20
